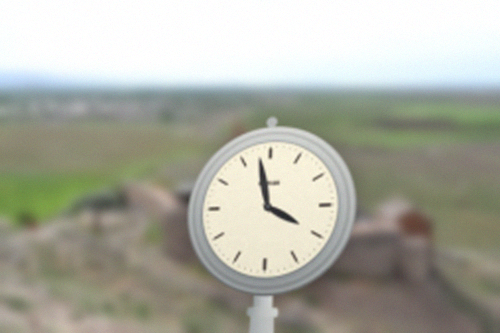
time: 3:58
